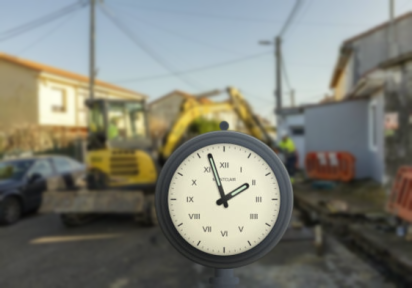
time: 1:57
